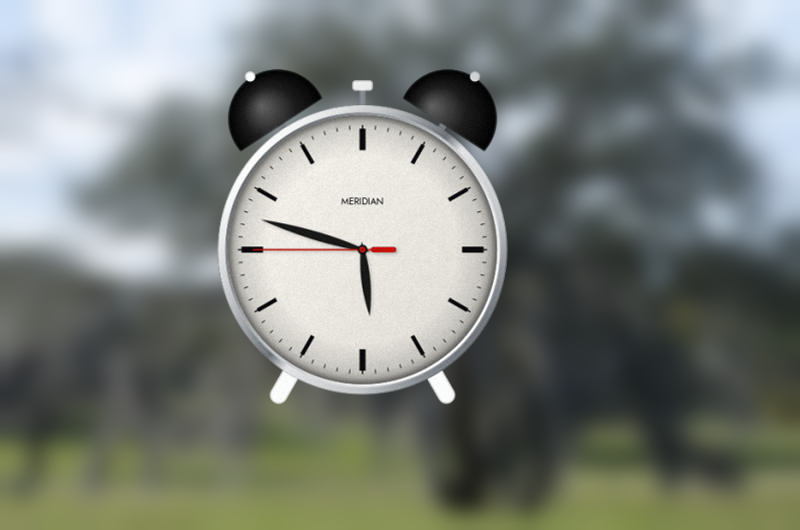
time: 5:47:45
